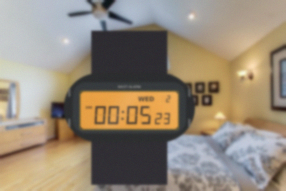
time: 0:05:23
